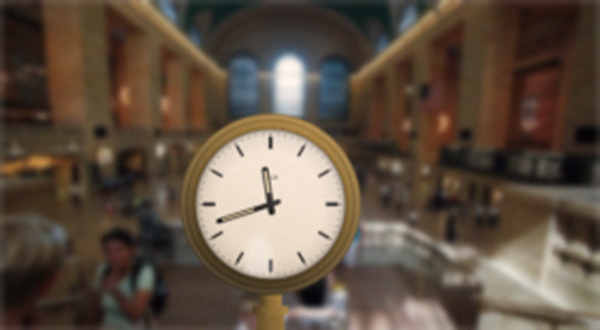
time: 11:42
